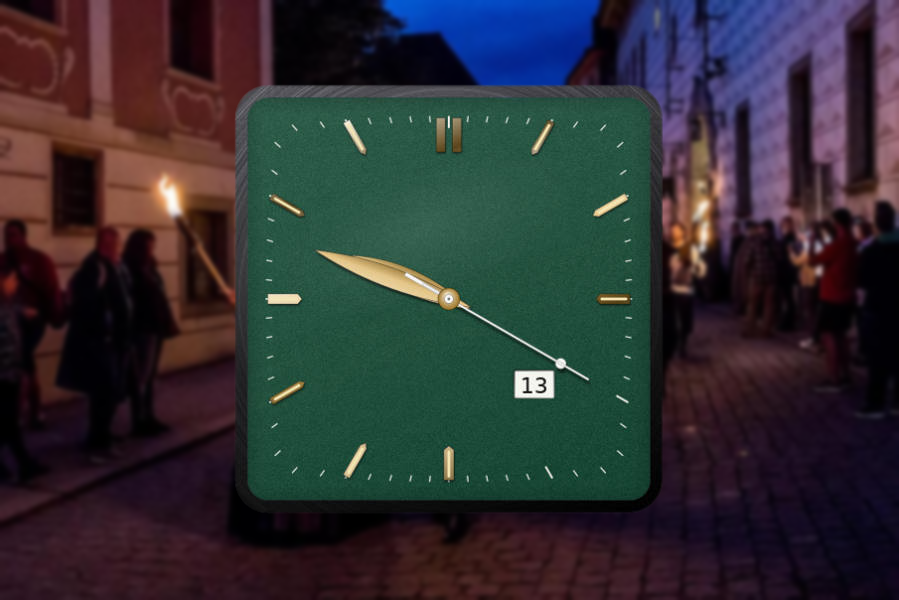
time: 9:48:20
